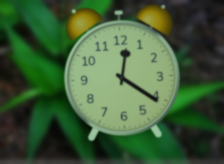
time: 12:21
